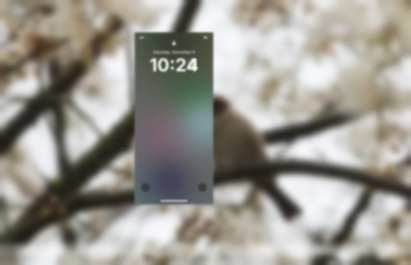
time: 10:24
